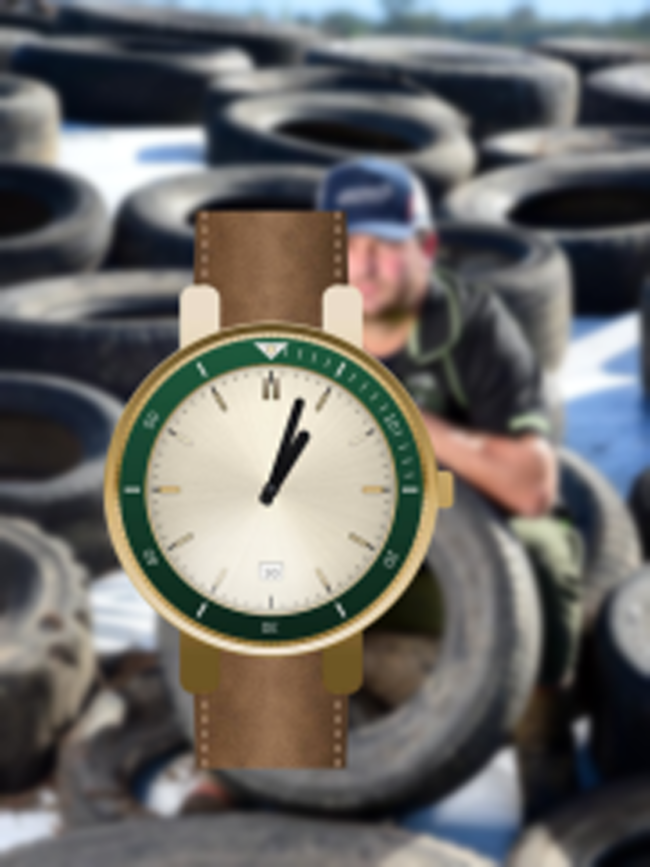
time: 1:03
